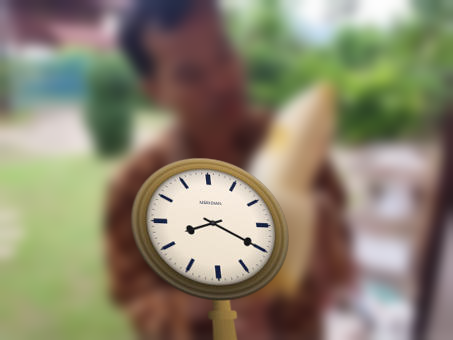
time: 8:20
